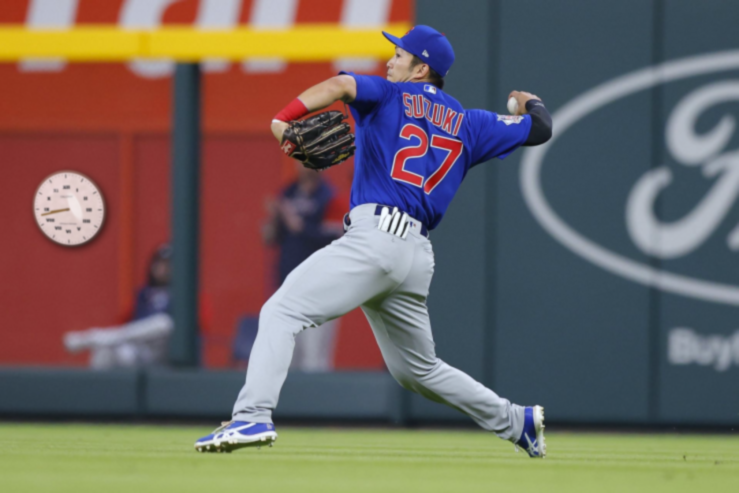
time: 8:43
